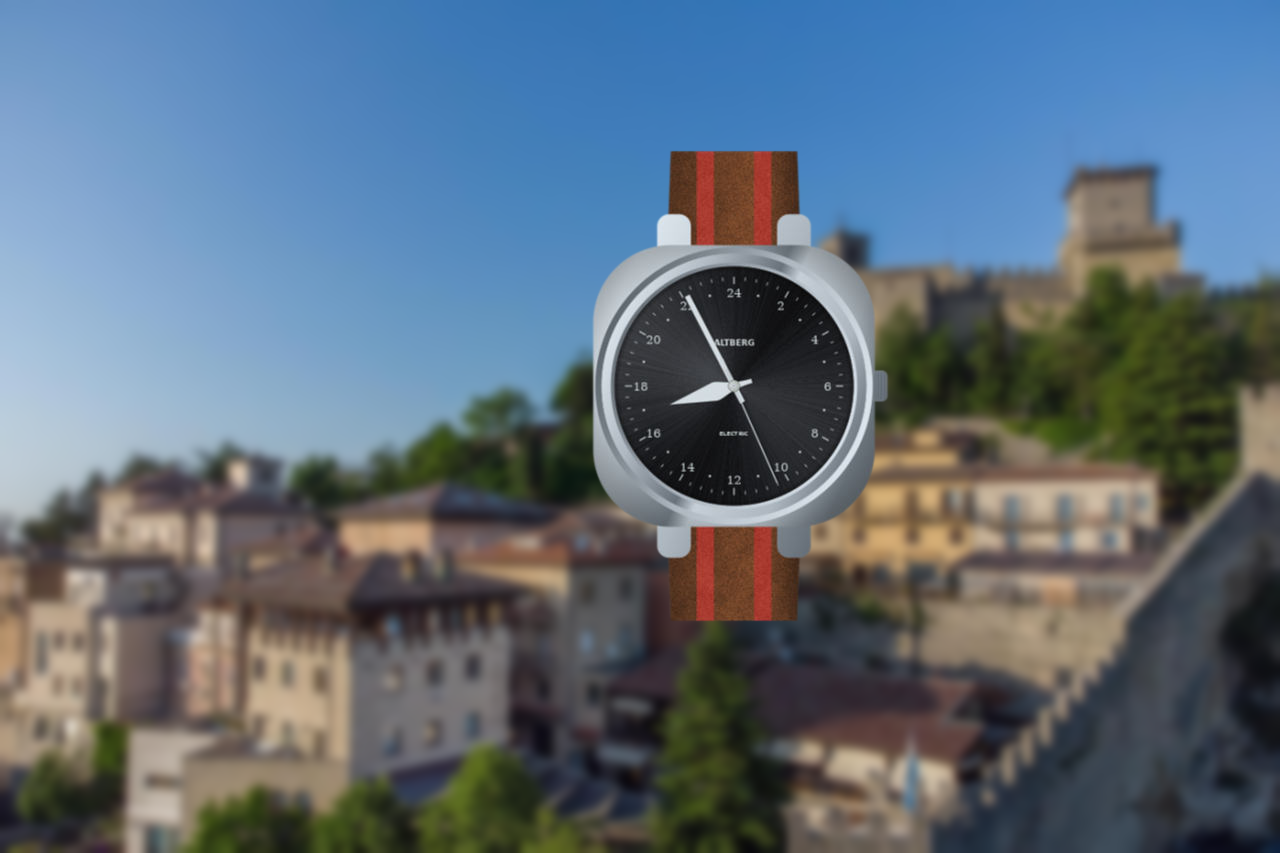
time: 16:55:26
